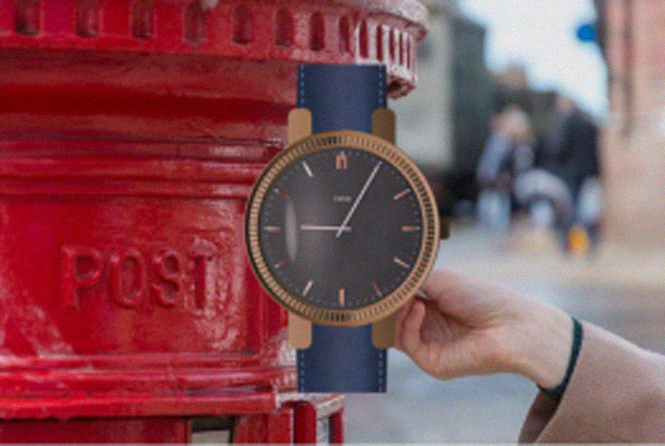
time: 9:05
